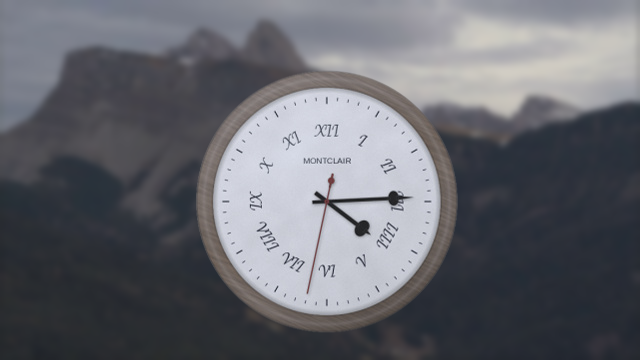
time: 4:14:32
